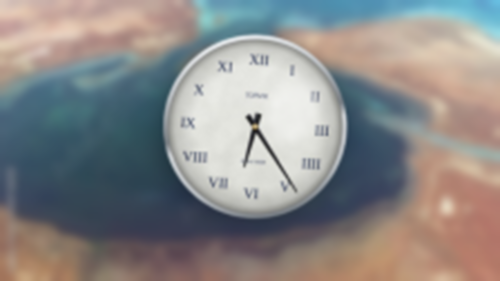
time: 6:24
